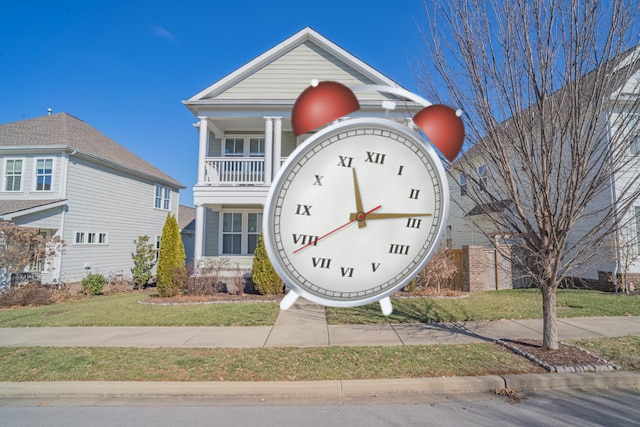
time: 11:13:39
